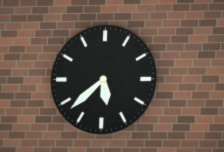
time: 5:38
